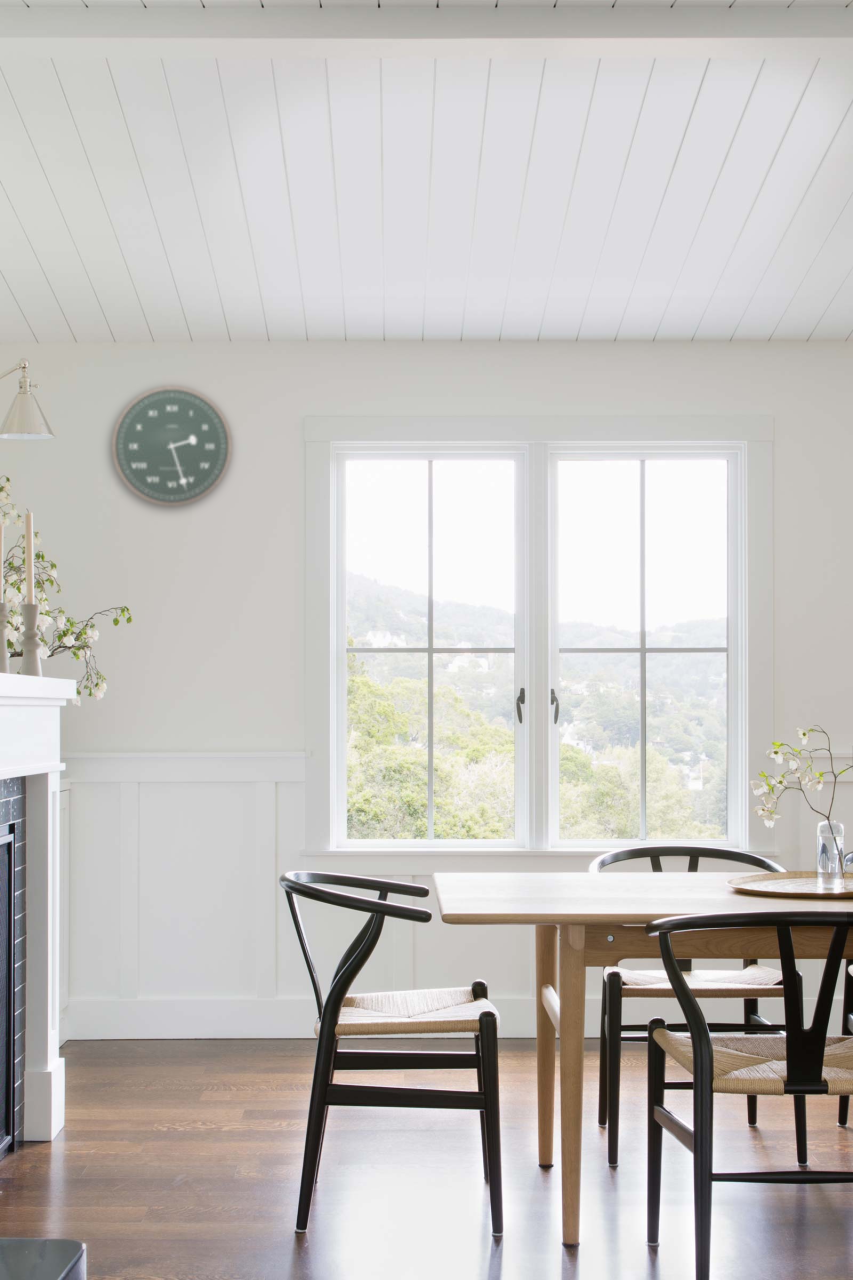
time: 2:27
